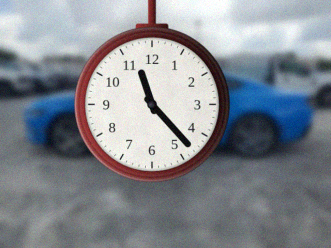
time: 11:23
